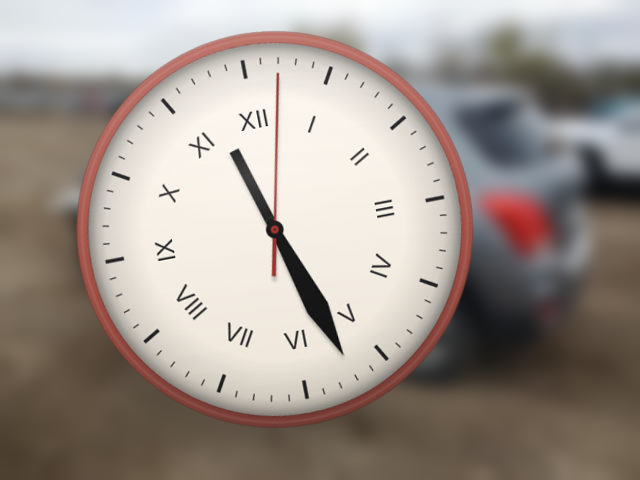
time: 11:27:02
